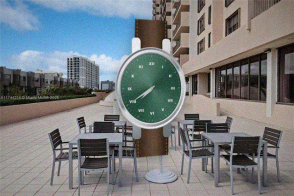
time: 7:40
